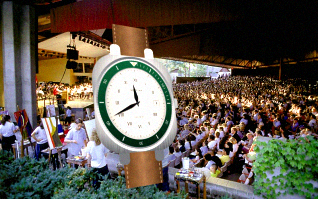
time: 11:41
